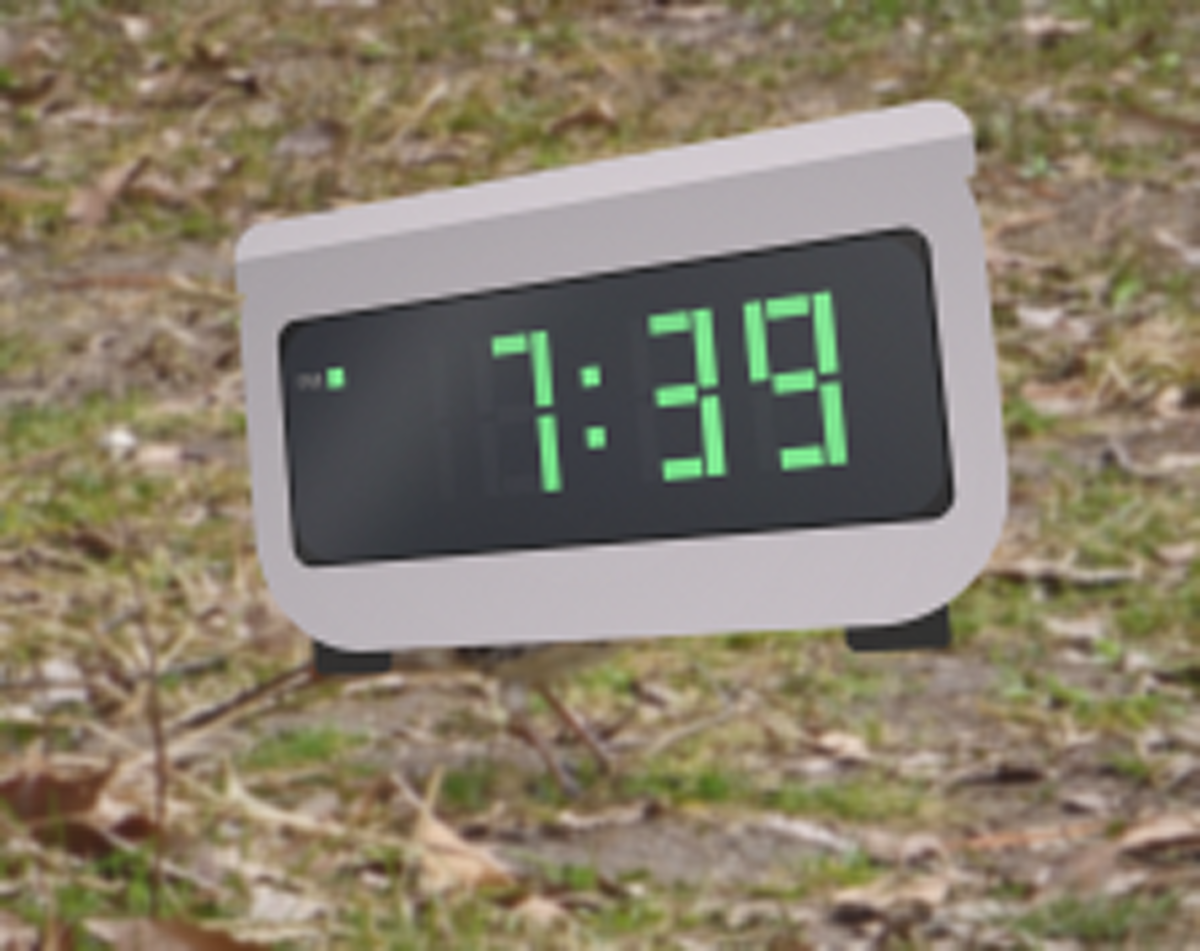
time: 7:39
